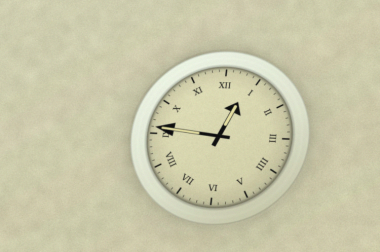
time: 12:46
